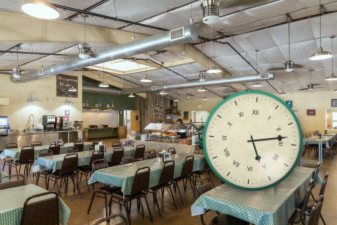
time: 5:13
